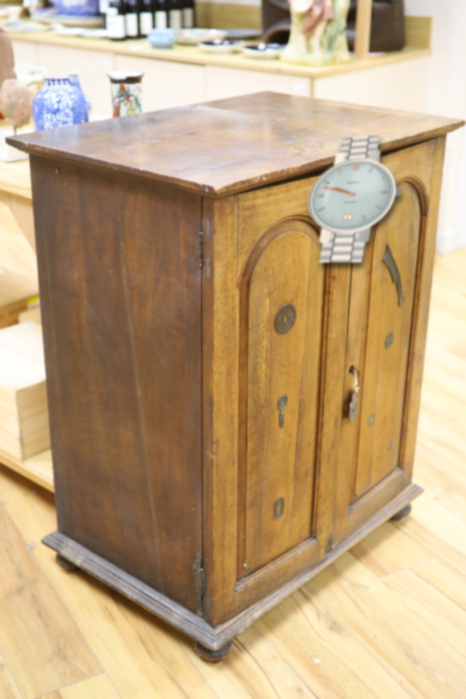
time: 9:48
